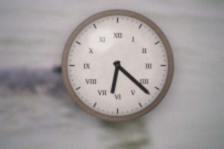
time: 6:22
